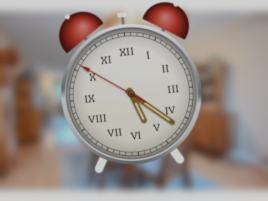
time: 5:21:51
